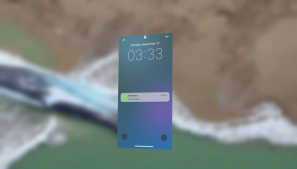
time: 3:33
